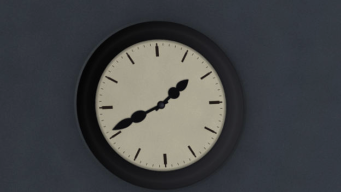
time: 1:41
